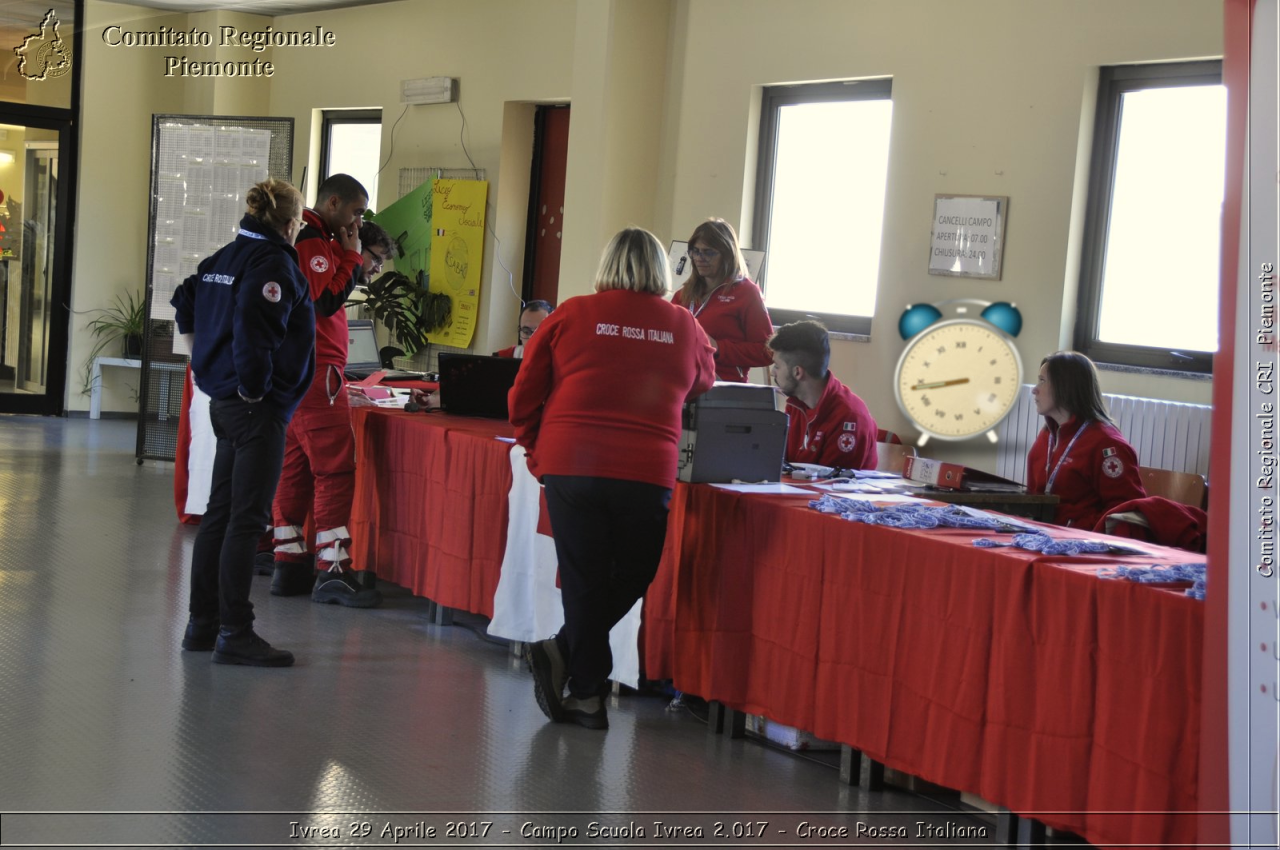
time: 8:44
